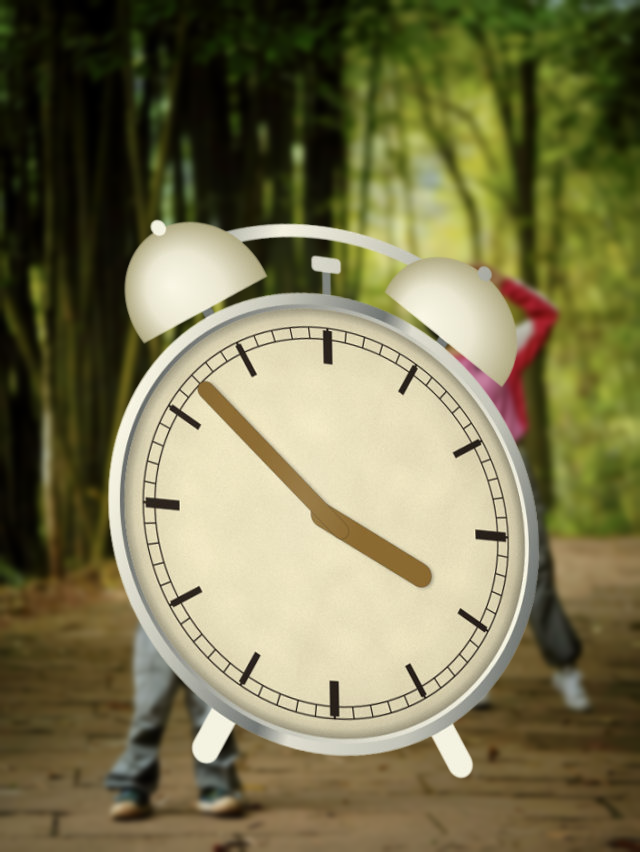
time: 3:52
